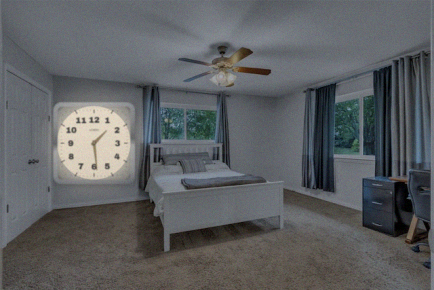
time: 1:29
